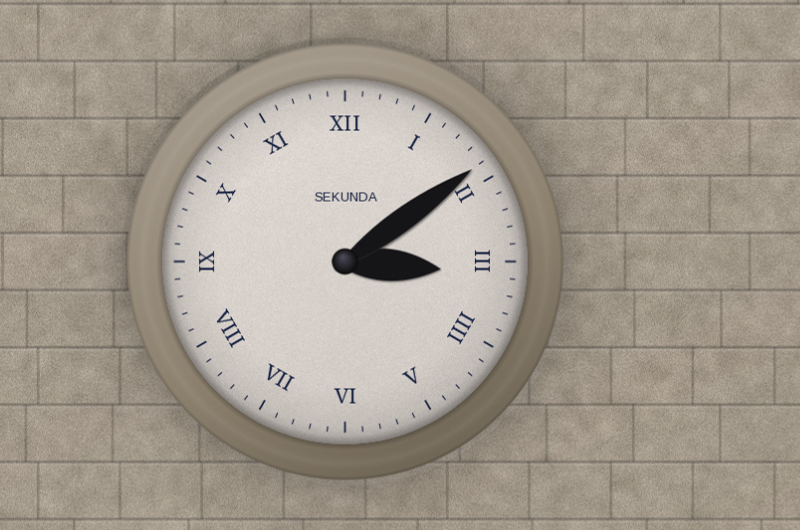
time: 3:09
